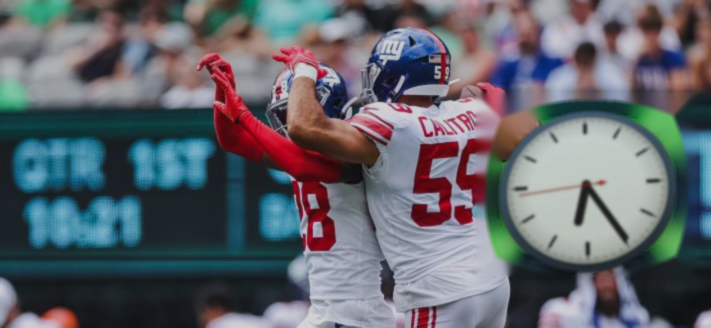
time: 6:24:44
